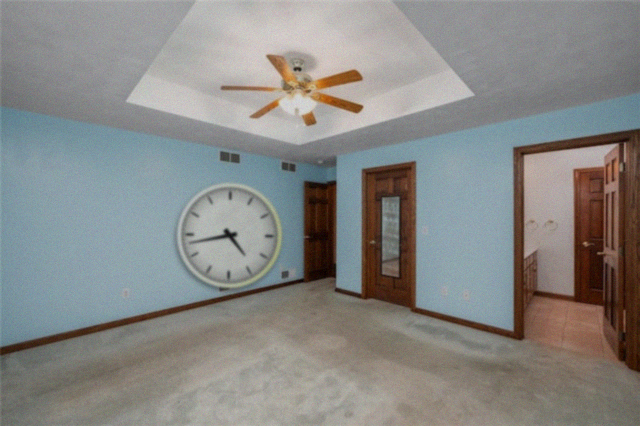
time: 4:43
